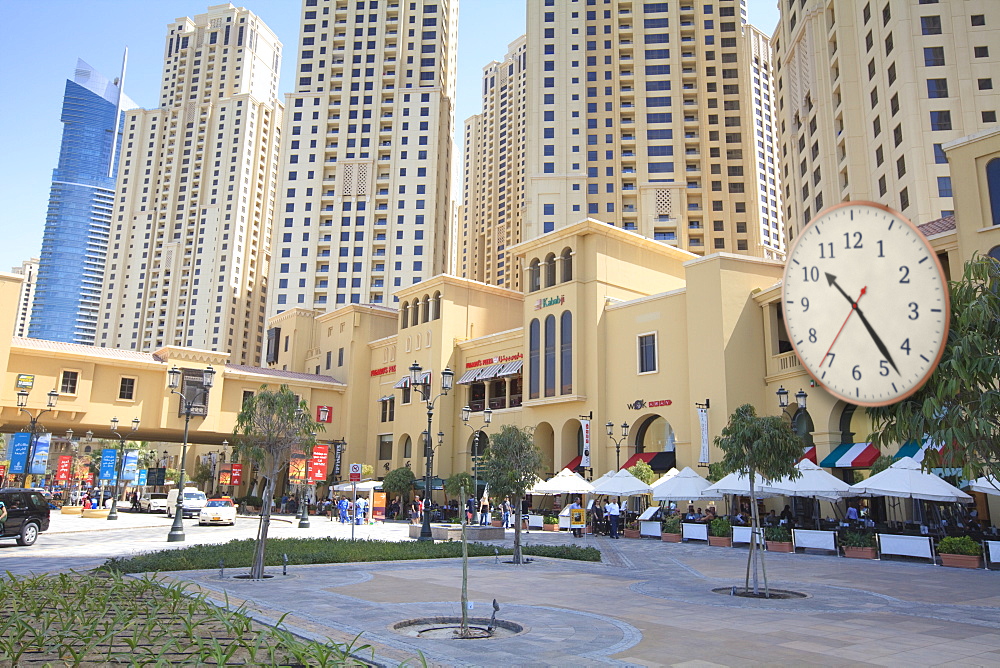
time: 10:23:36
